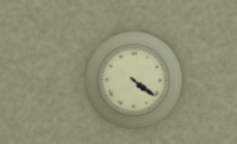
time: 4:21
